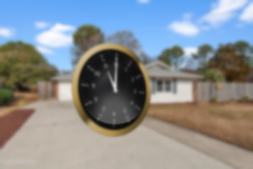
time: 11:00
